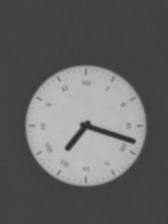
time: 7:18
